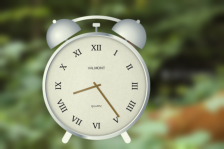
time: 8:24
